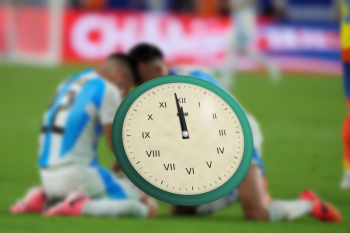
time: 11:59
